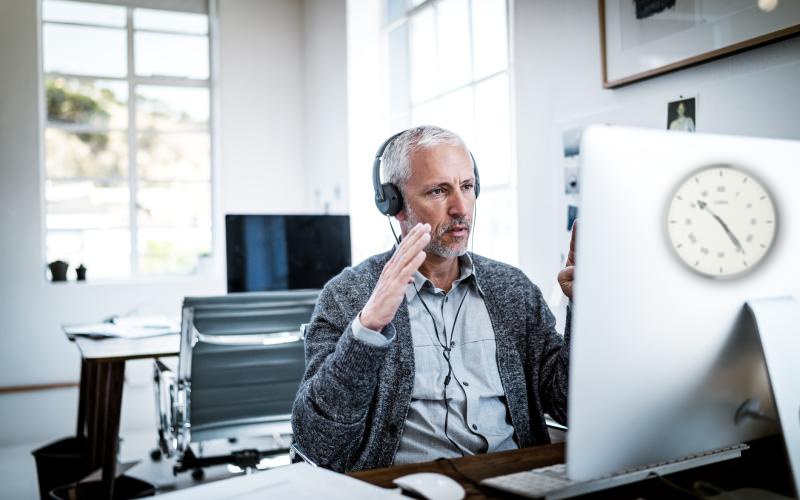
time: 10:24
